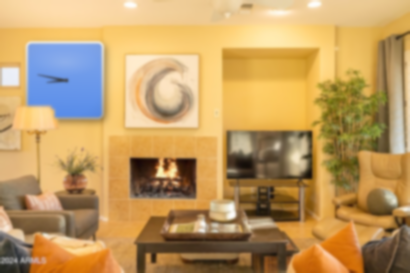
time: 8:47
